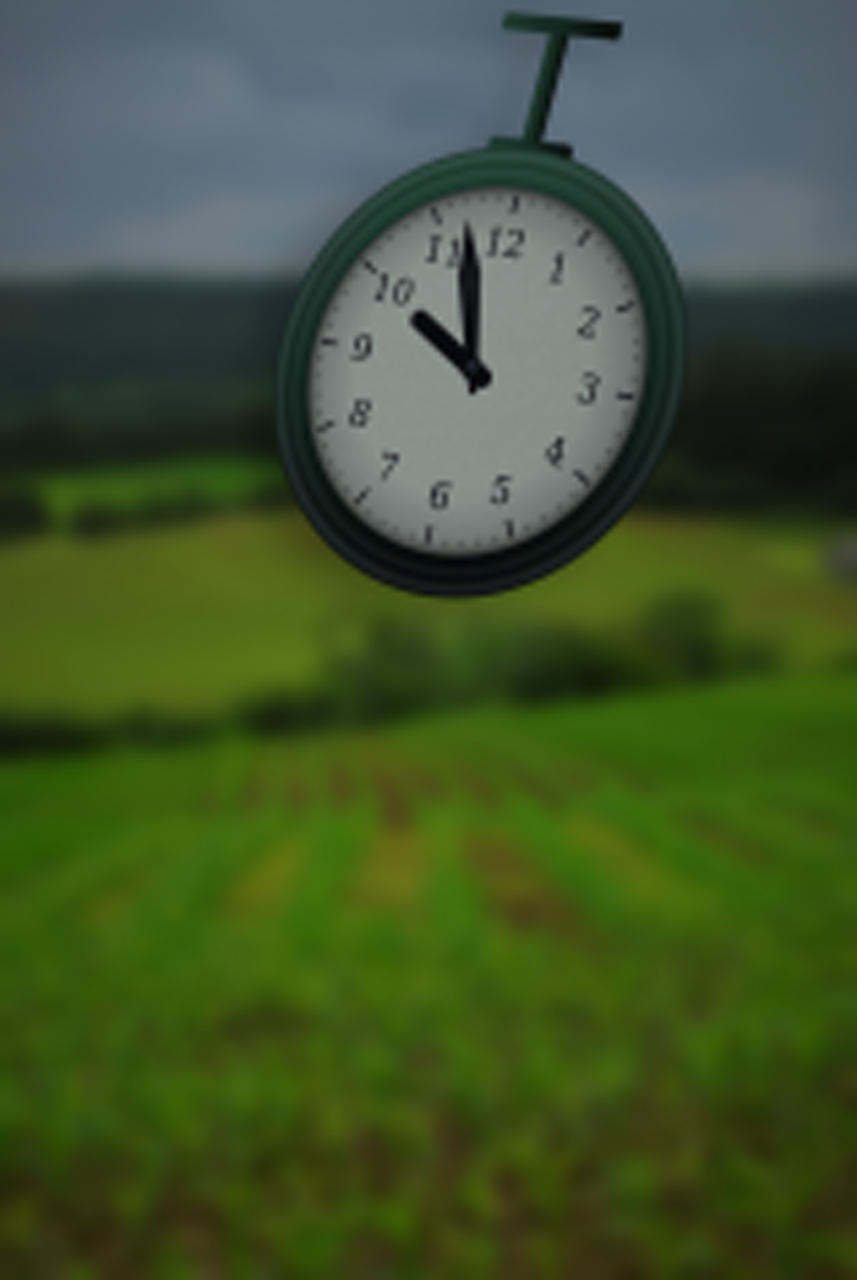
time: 9:57
